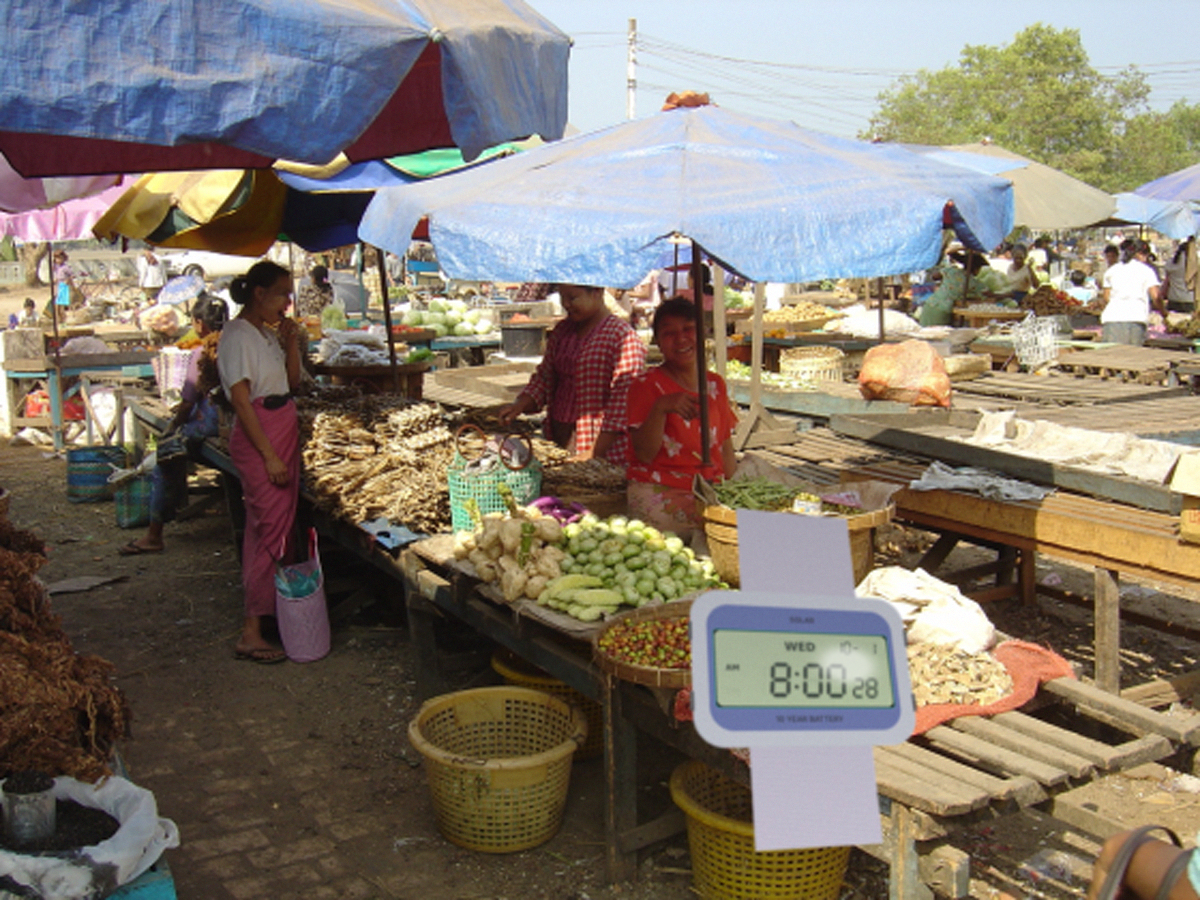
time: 8:00:28
